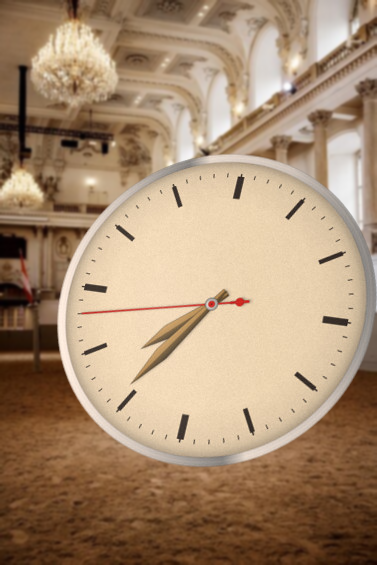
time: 7:35:43
